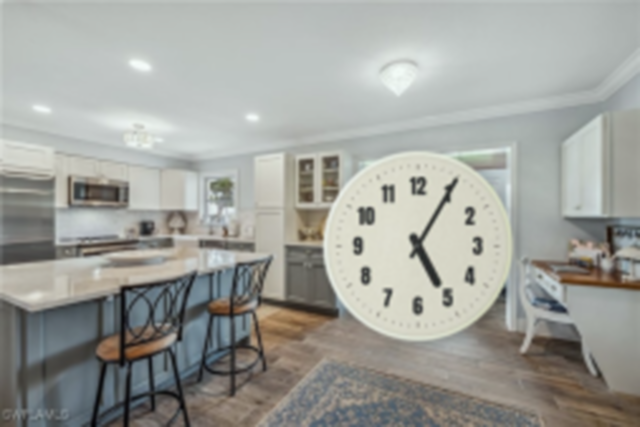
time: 5:05
